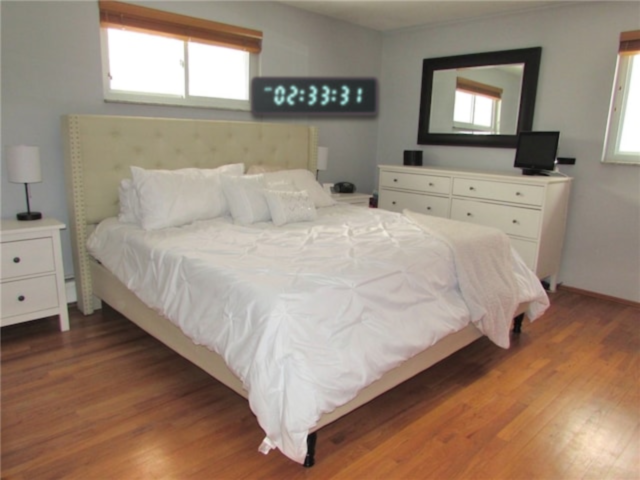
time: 2:33:31
